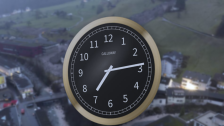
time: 7:14
